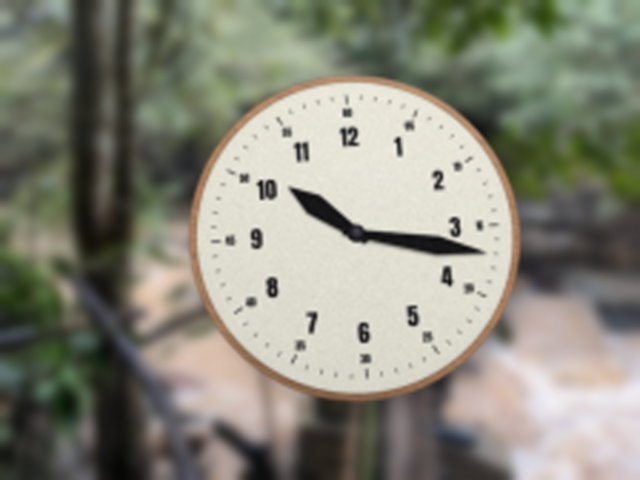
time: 10:17
